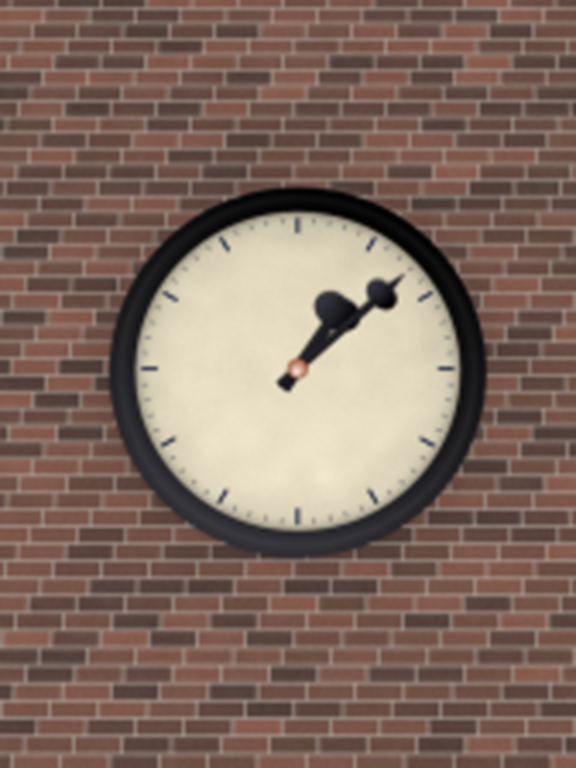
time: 1:08
